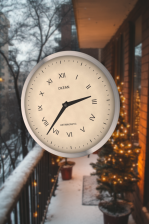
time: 2:37
